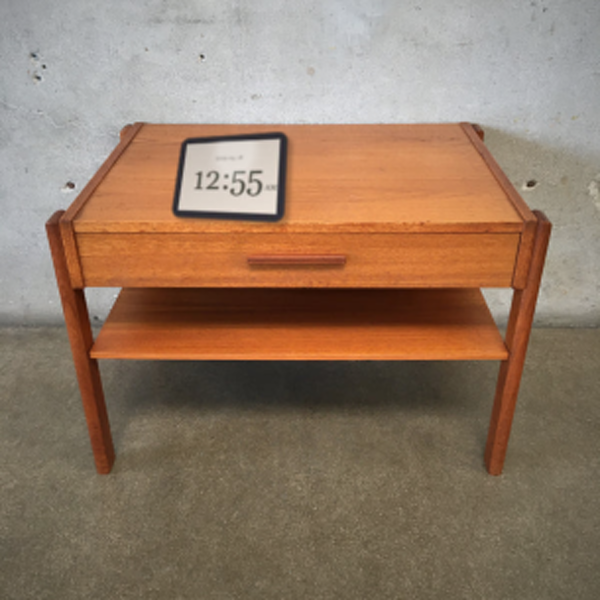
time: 12:55
